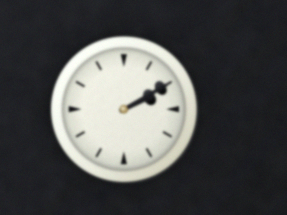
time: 2:10
